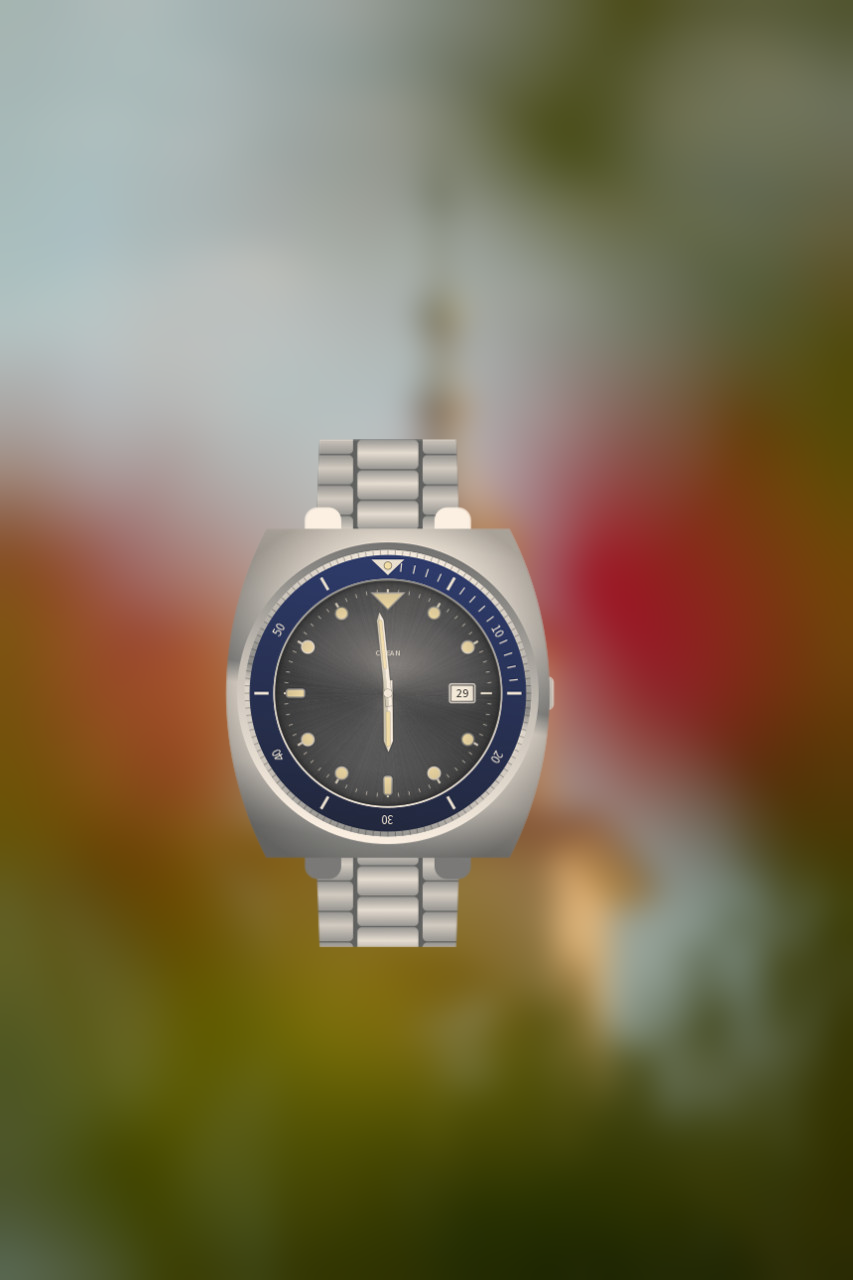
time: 5:59
